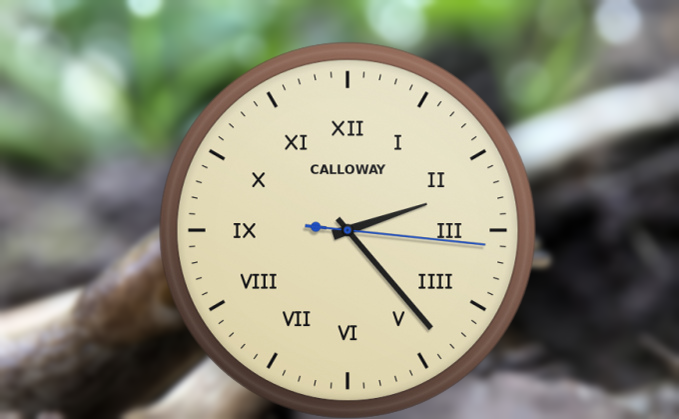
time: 2:23:16
